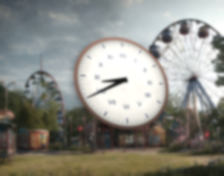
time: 8:40
